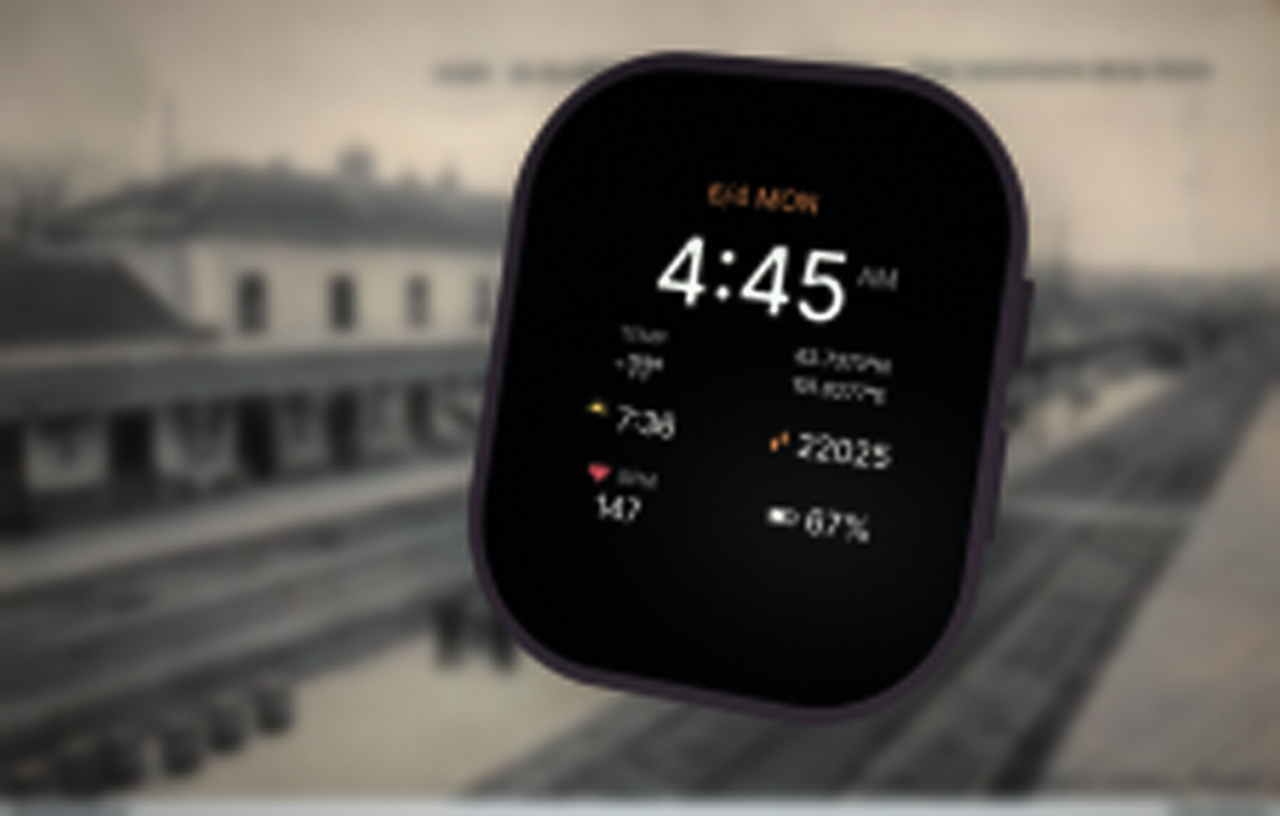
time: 4:45
